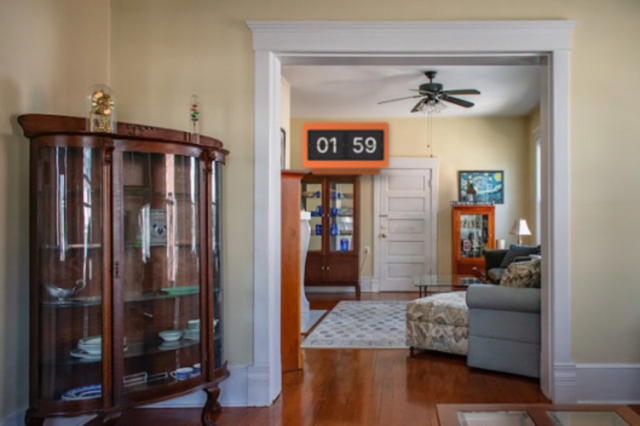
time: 1:59
